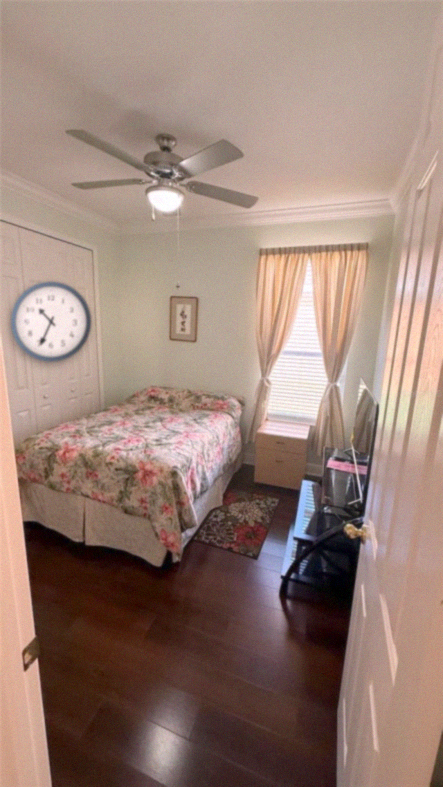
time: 10:34
